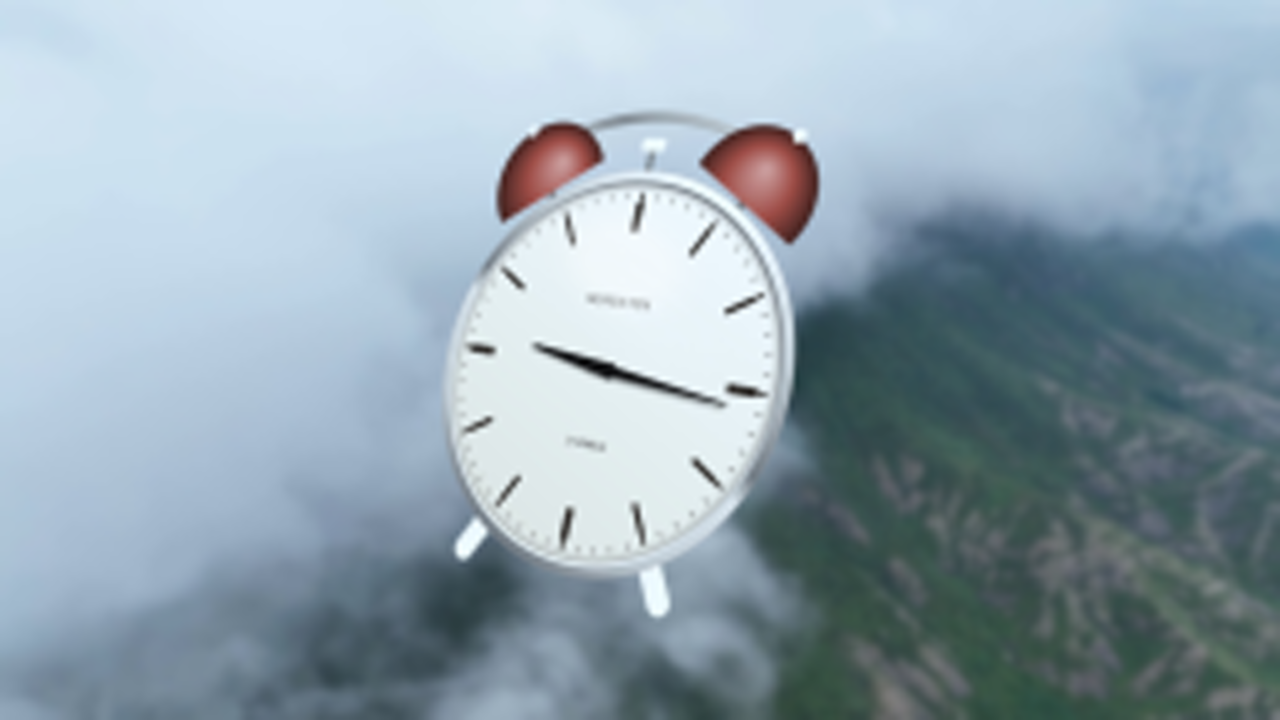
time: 9:16
